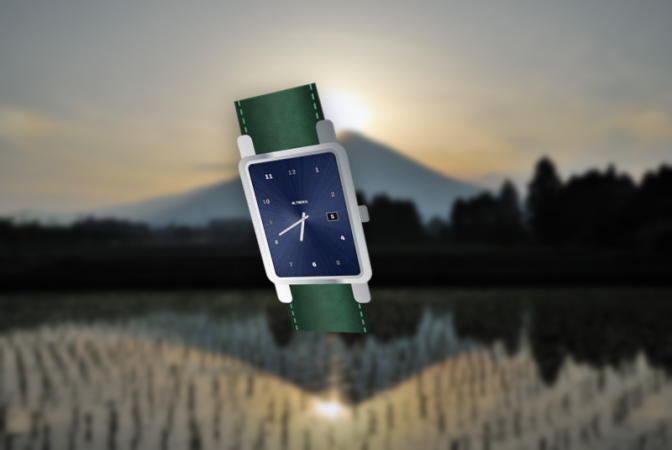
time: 6:41
